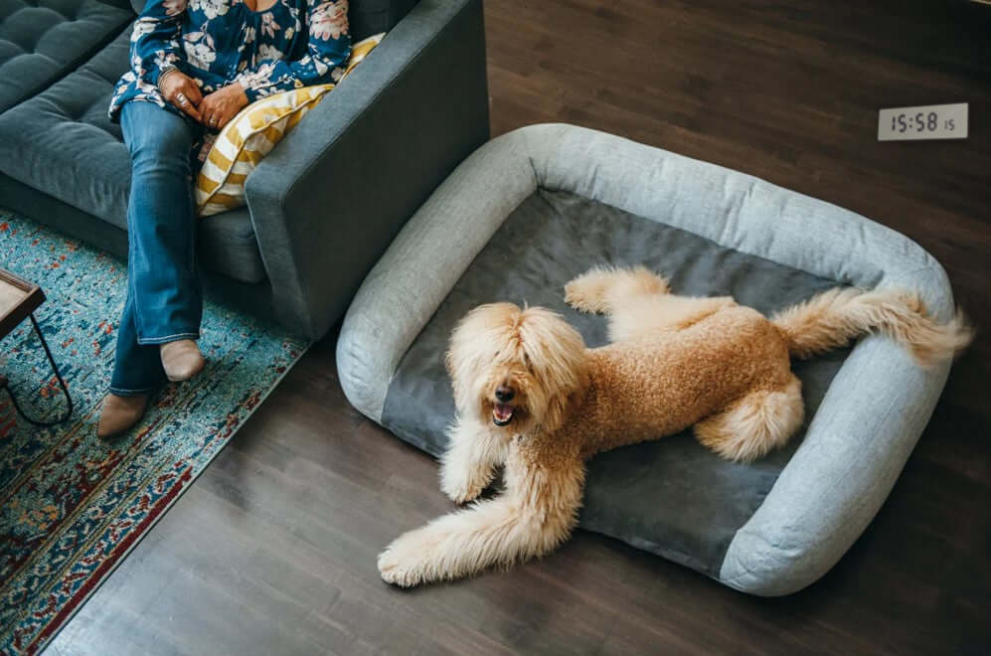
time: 15:58
